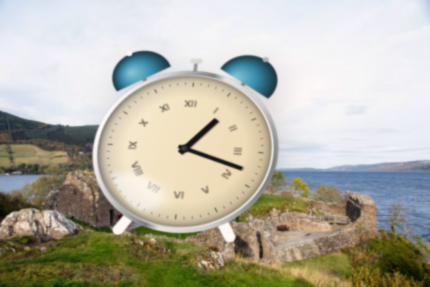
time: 1:18
